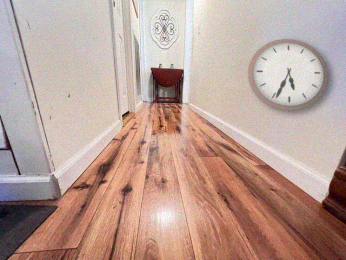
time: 5:34
